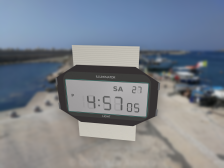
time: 4:57:05
